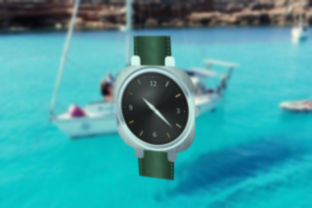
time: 10:22
